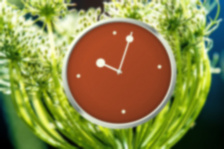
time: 10:04
